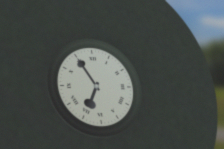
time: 6:55
